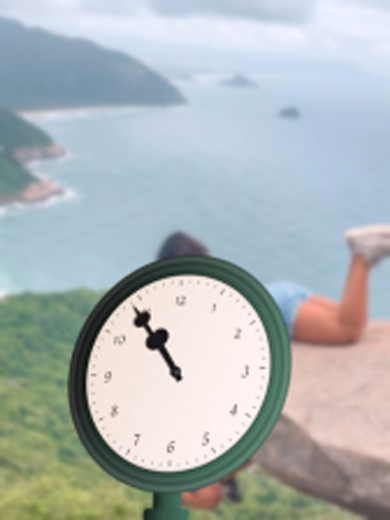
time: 10:54
